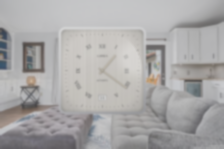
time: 1:21
